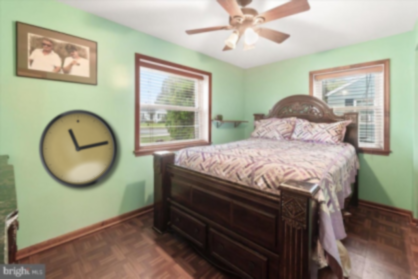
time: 11:13
